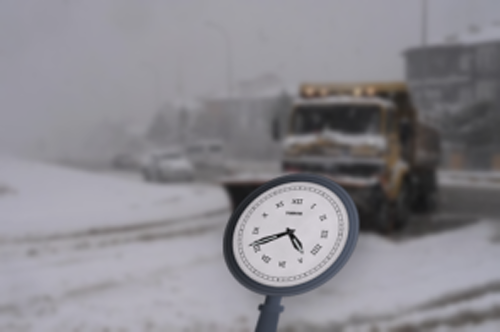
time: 4:41
